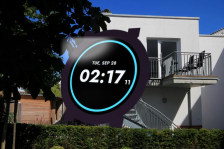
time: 2:17
